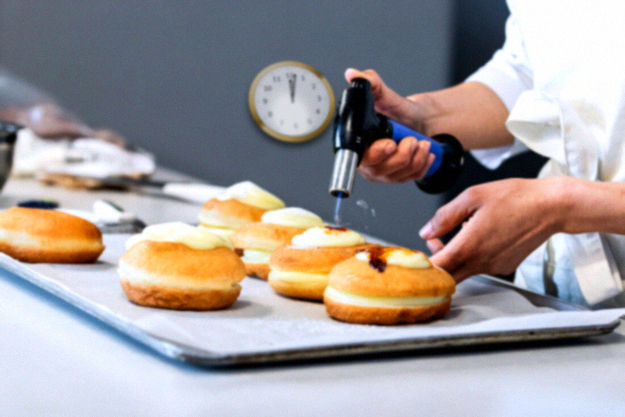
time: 12:02
